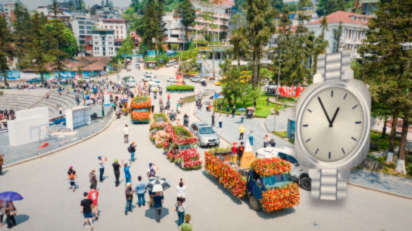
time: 12:55
